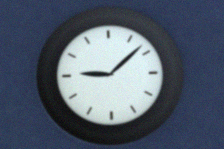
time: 9:08
